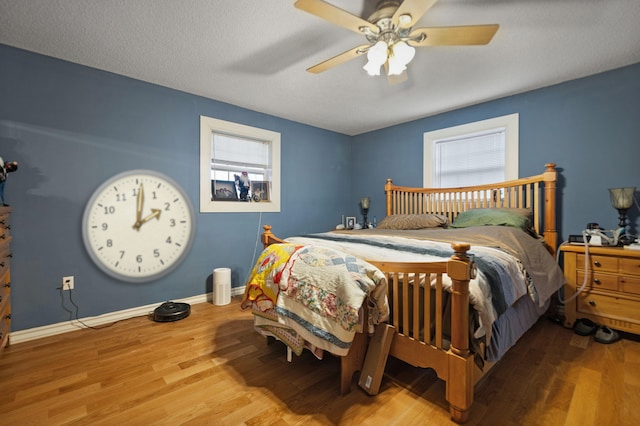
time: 2:01
